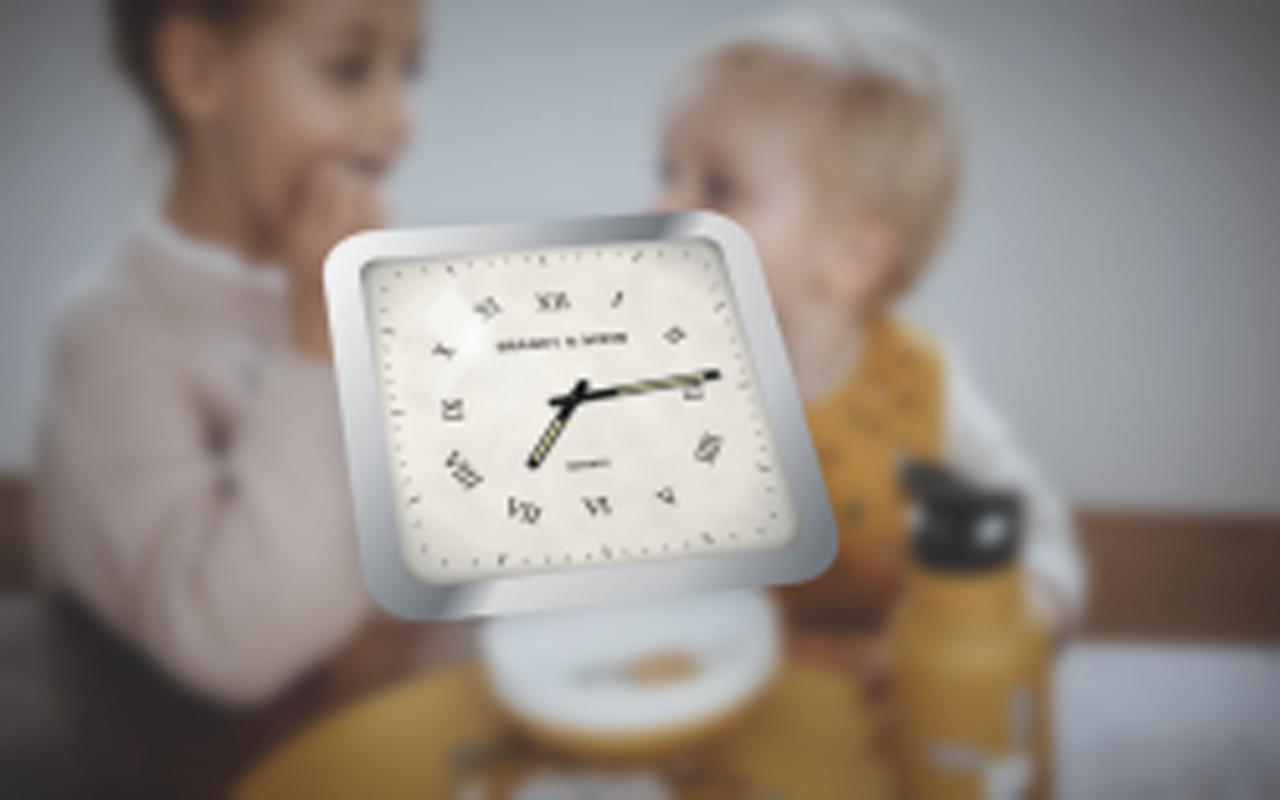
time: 7:14
